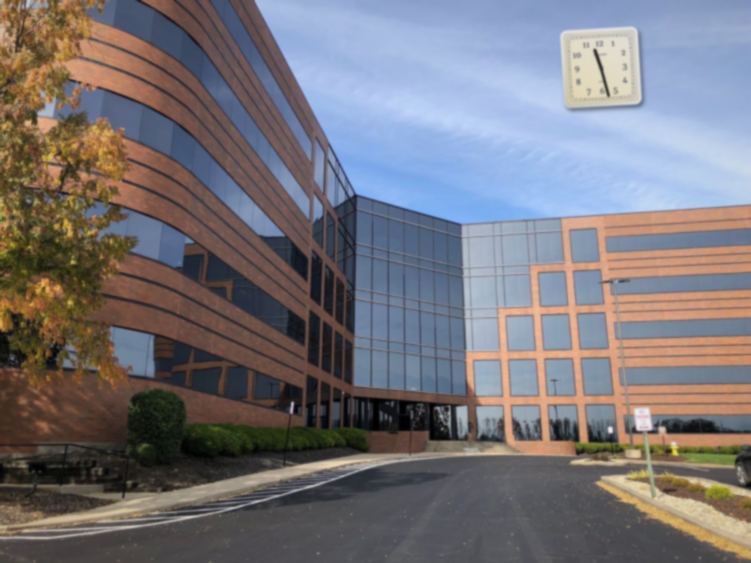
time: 11:28
